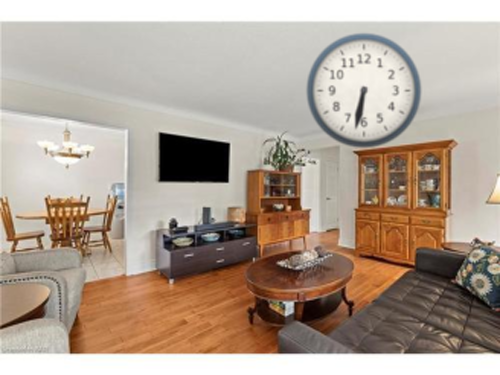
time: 6:32
